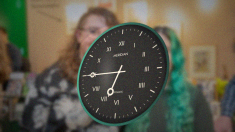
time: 6:45
